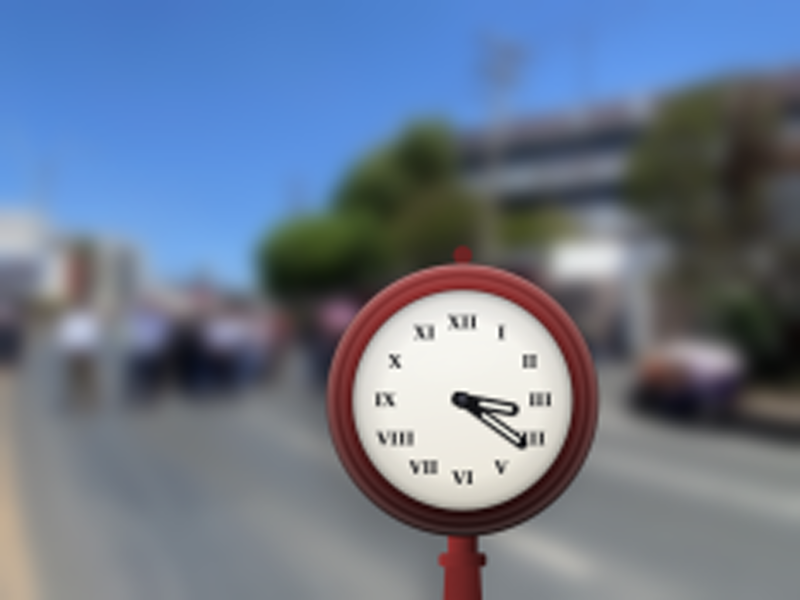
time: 3:21
